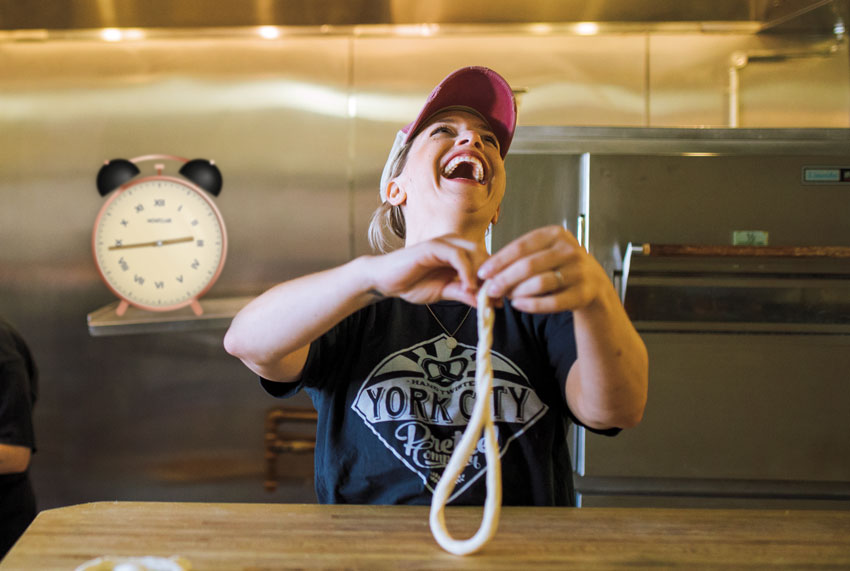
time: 2:44
